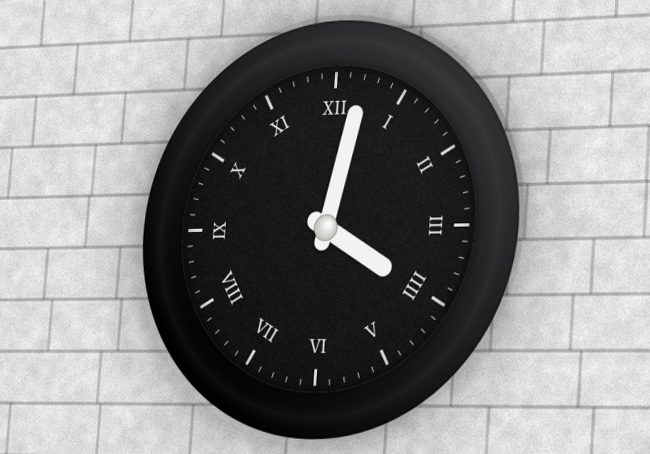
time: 4:02
